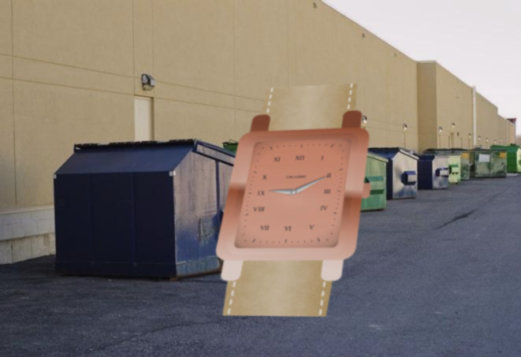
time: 9:10
